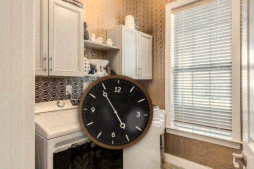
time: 4:54
